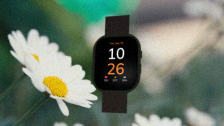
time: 10:26
